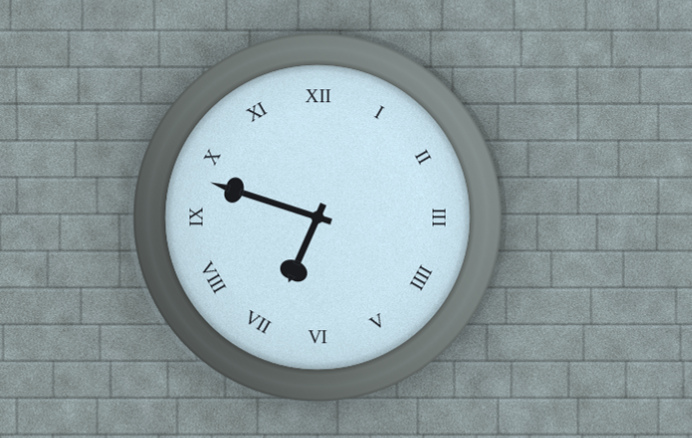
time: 6:48
